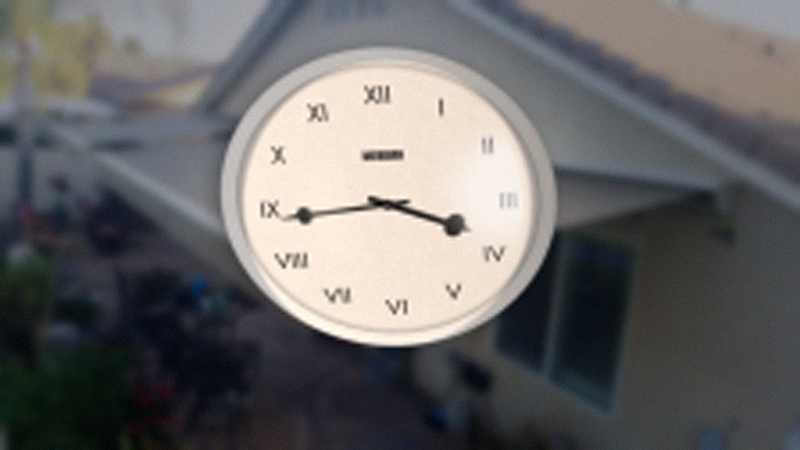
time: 3:44
